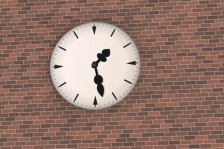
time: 1:28
